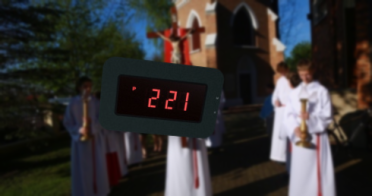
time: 2:21
